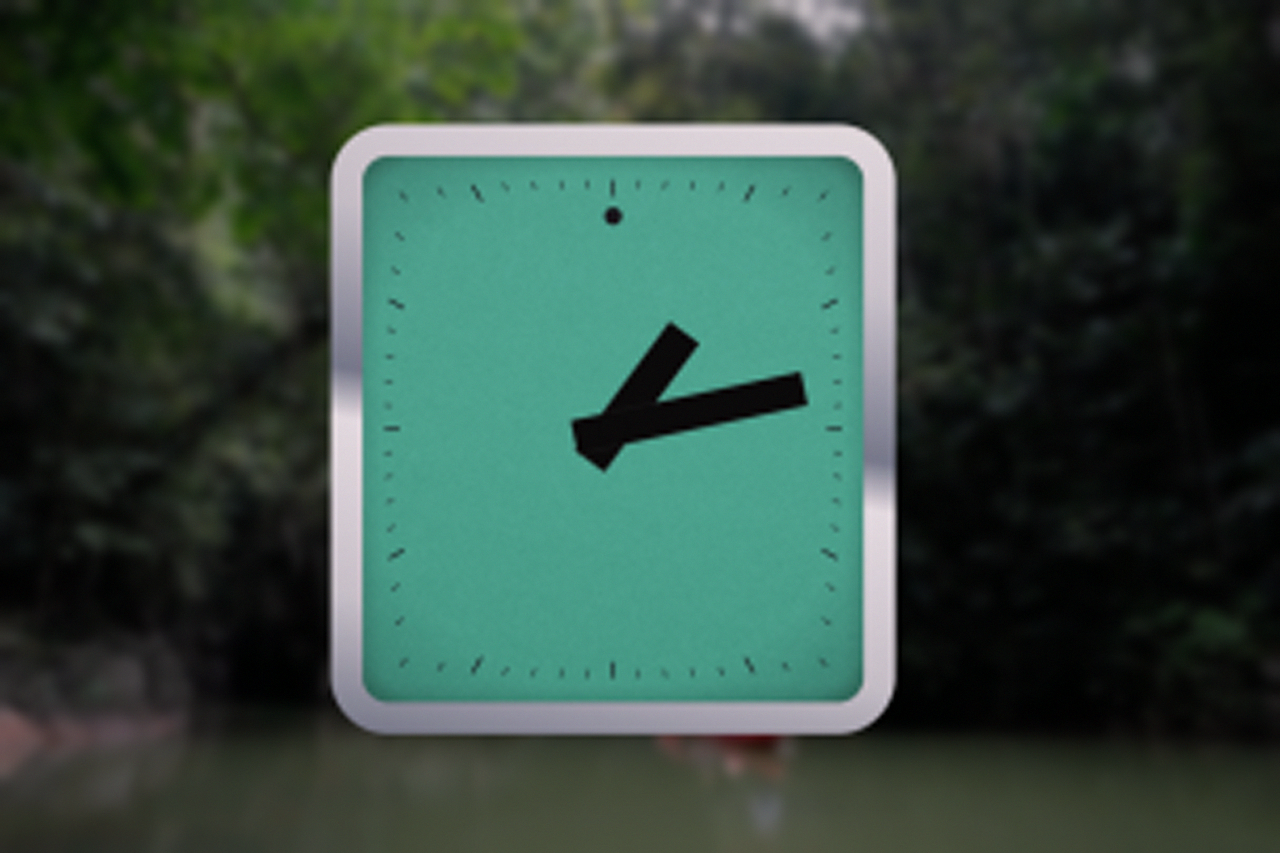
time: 1:13
